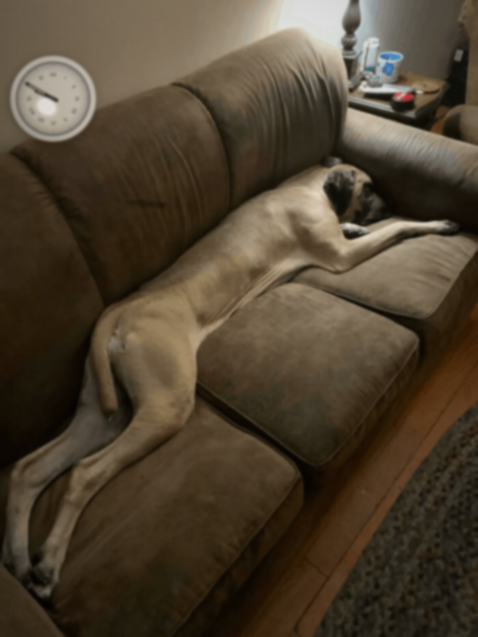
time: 9:50
